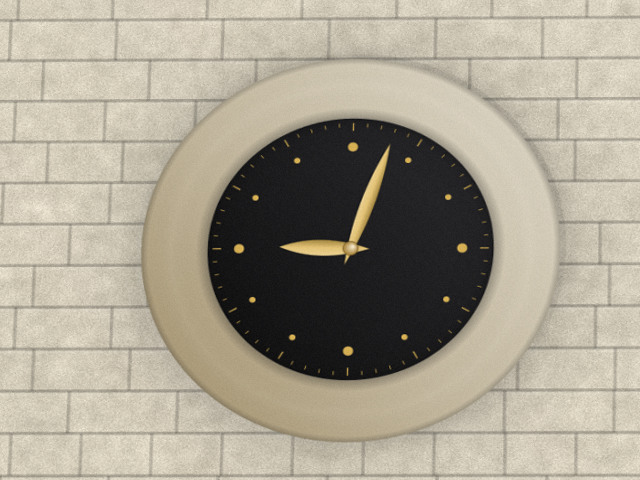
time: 9:03
